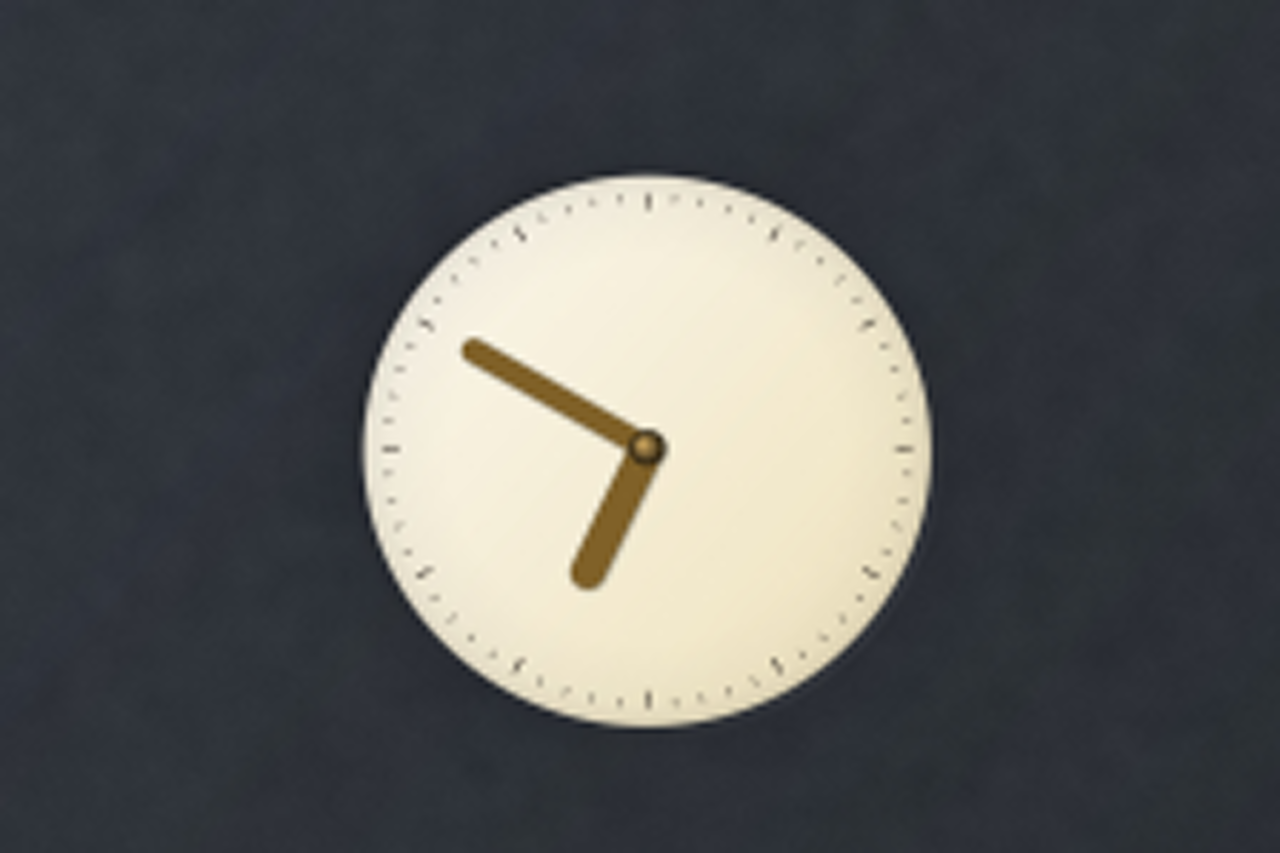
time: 6:50
